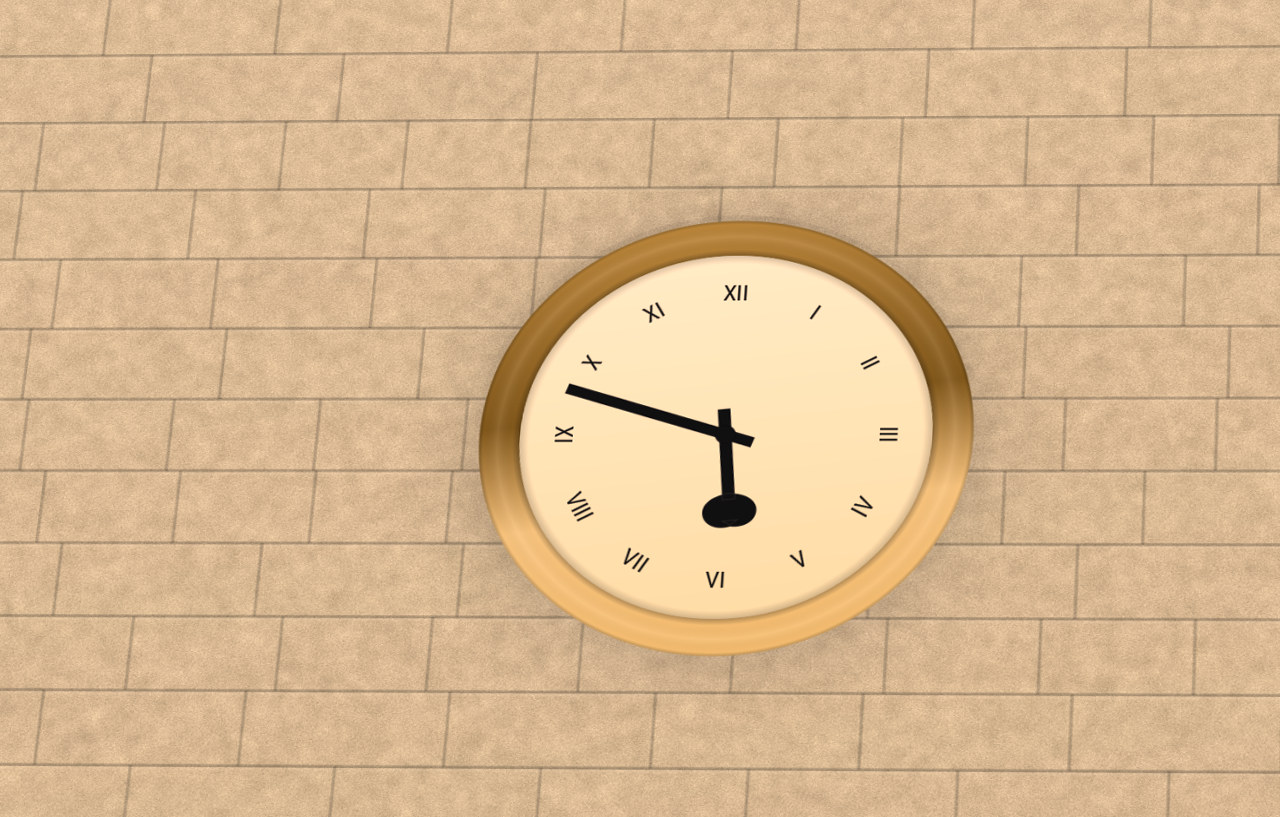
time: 5:48
